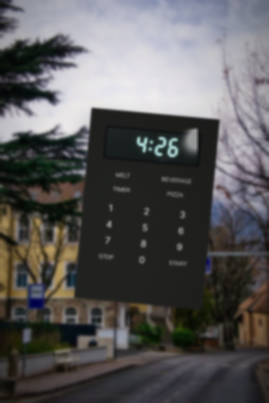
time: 4:26
